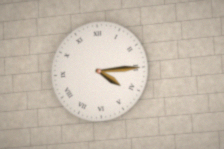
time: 4:15
